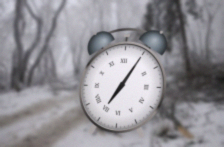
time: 7:05
